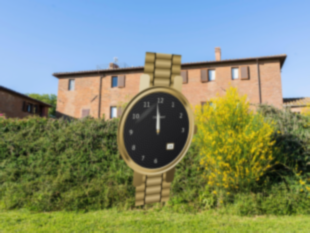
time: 11:59
